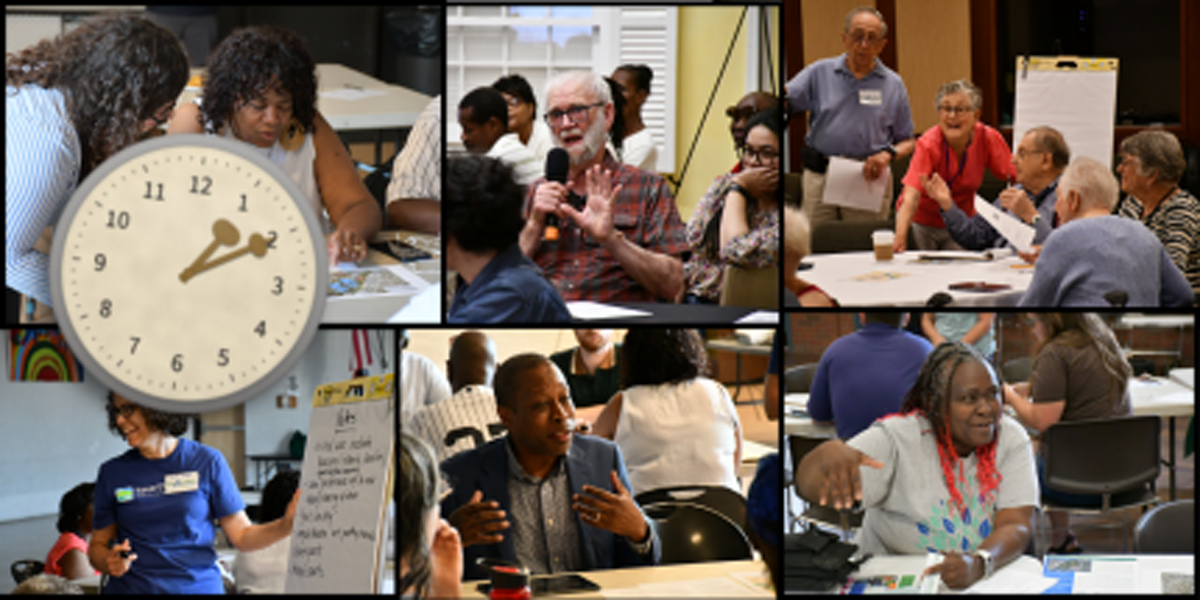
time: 1:10
